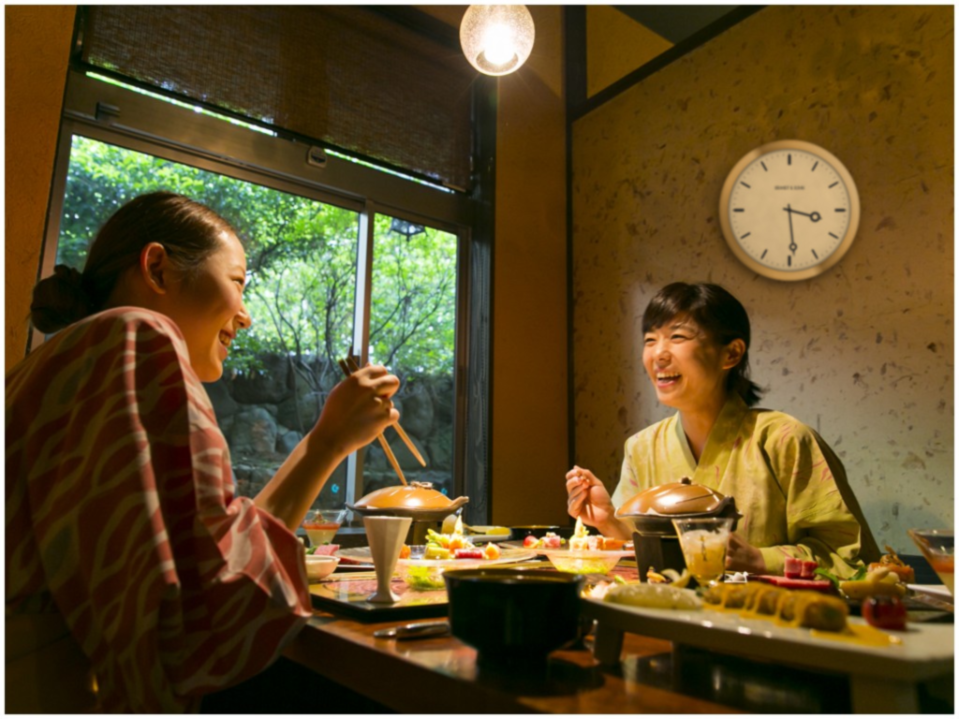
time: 3:29
